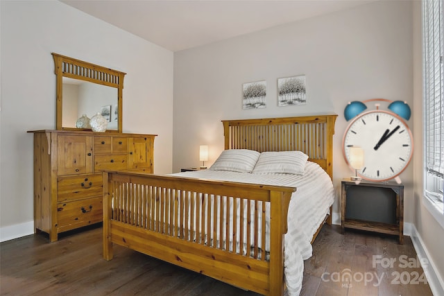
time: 1:08
